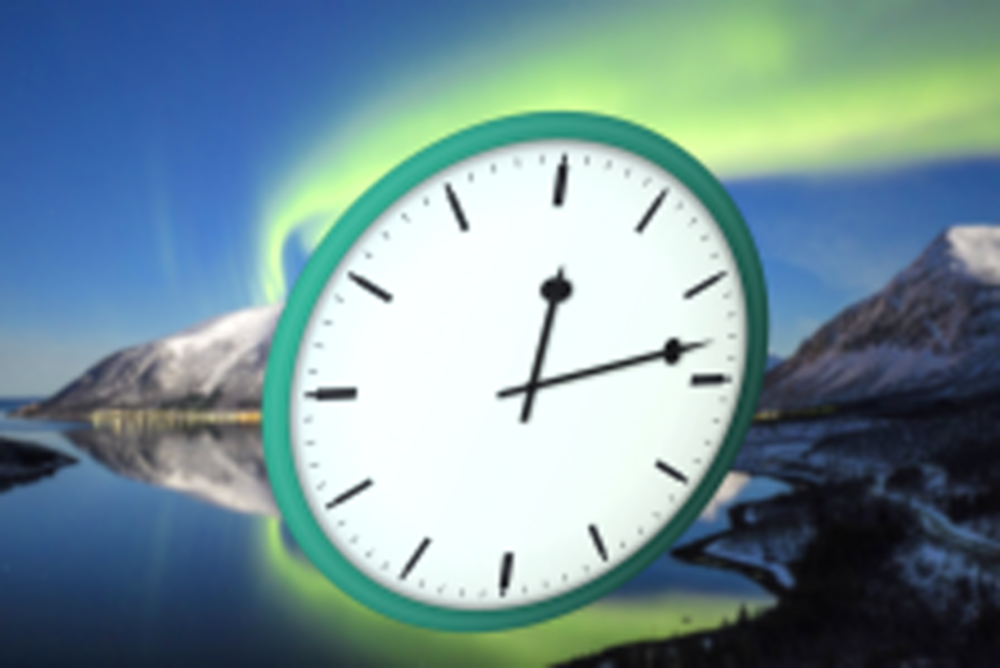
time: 12:13
